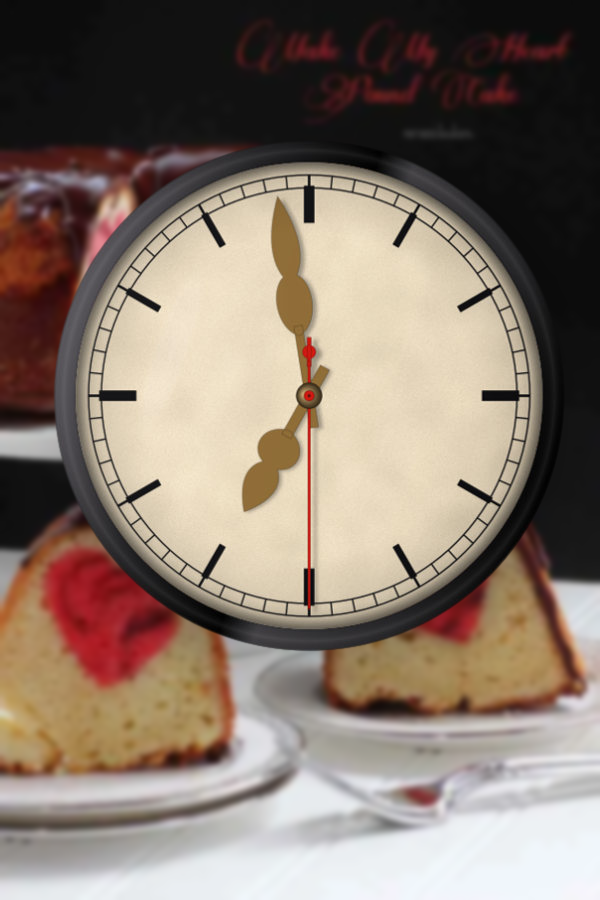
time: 6:58:30
